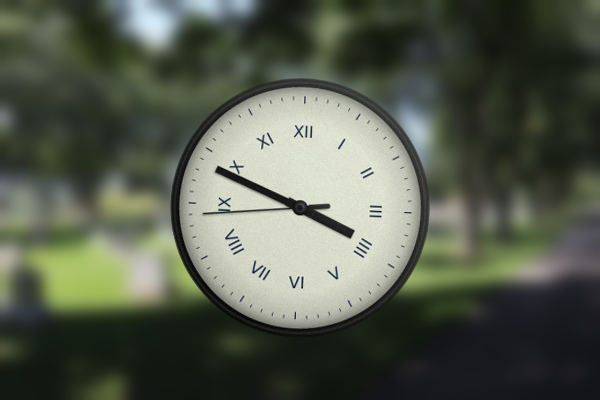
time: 3:48:44
